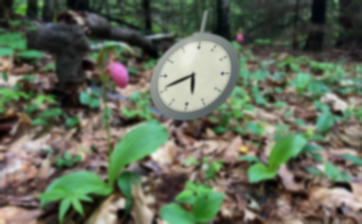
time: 5:41
